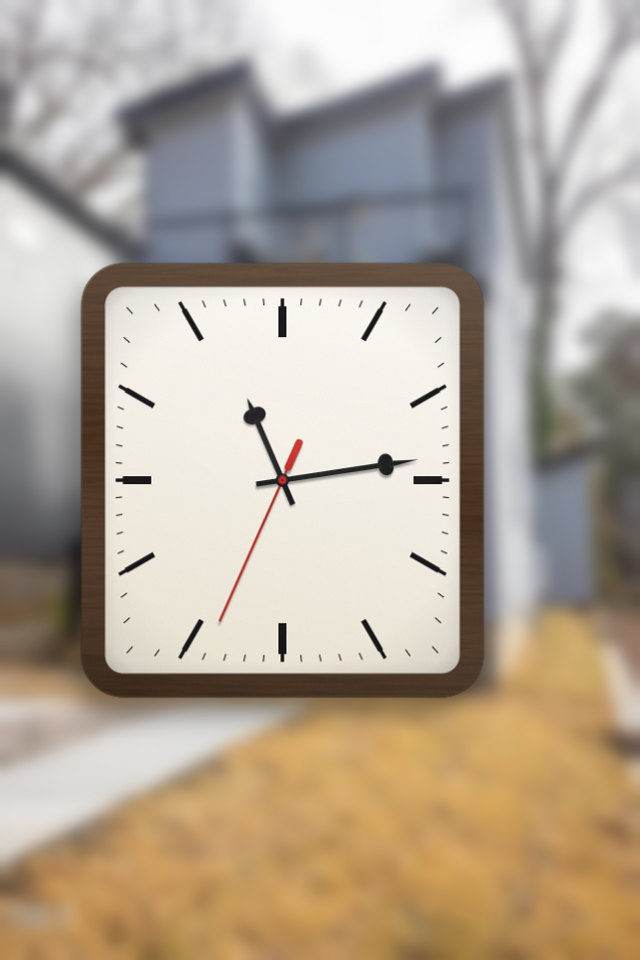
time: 11:13:34
